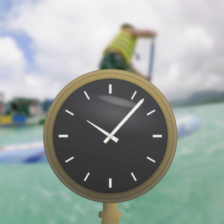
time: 10:07
